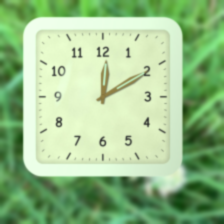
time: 12:10
